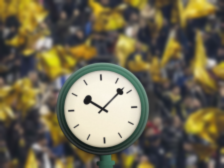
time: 10:08
